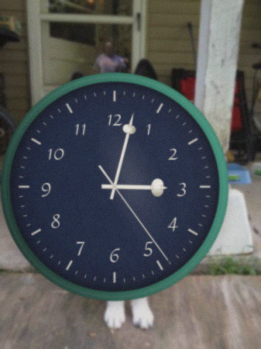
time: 3:02:24
